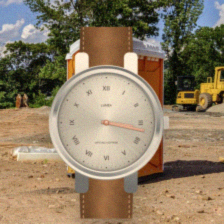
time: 3:17
